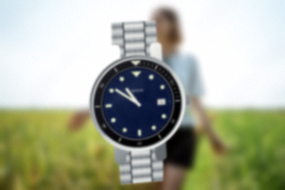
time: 10:51
